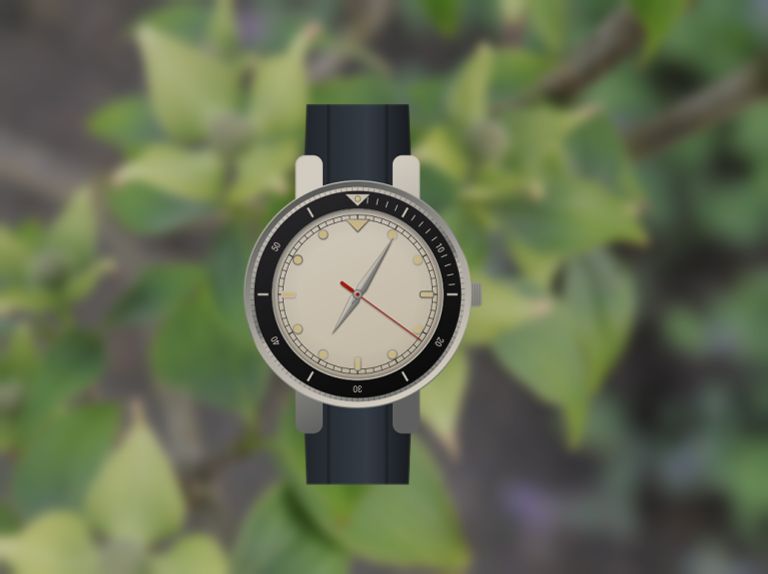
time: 7:05:21
